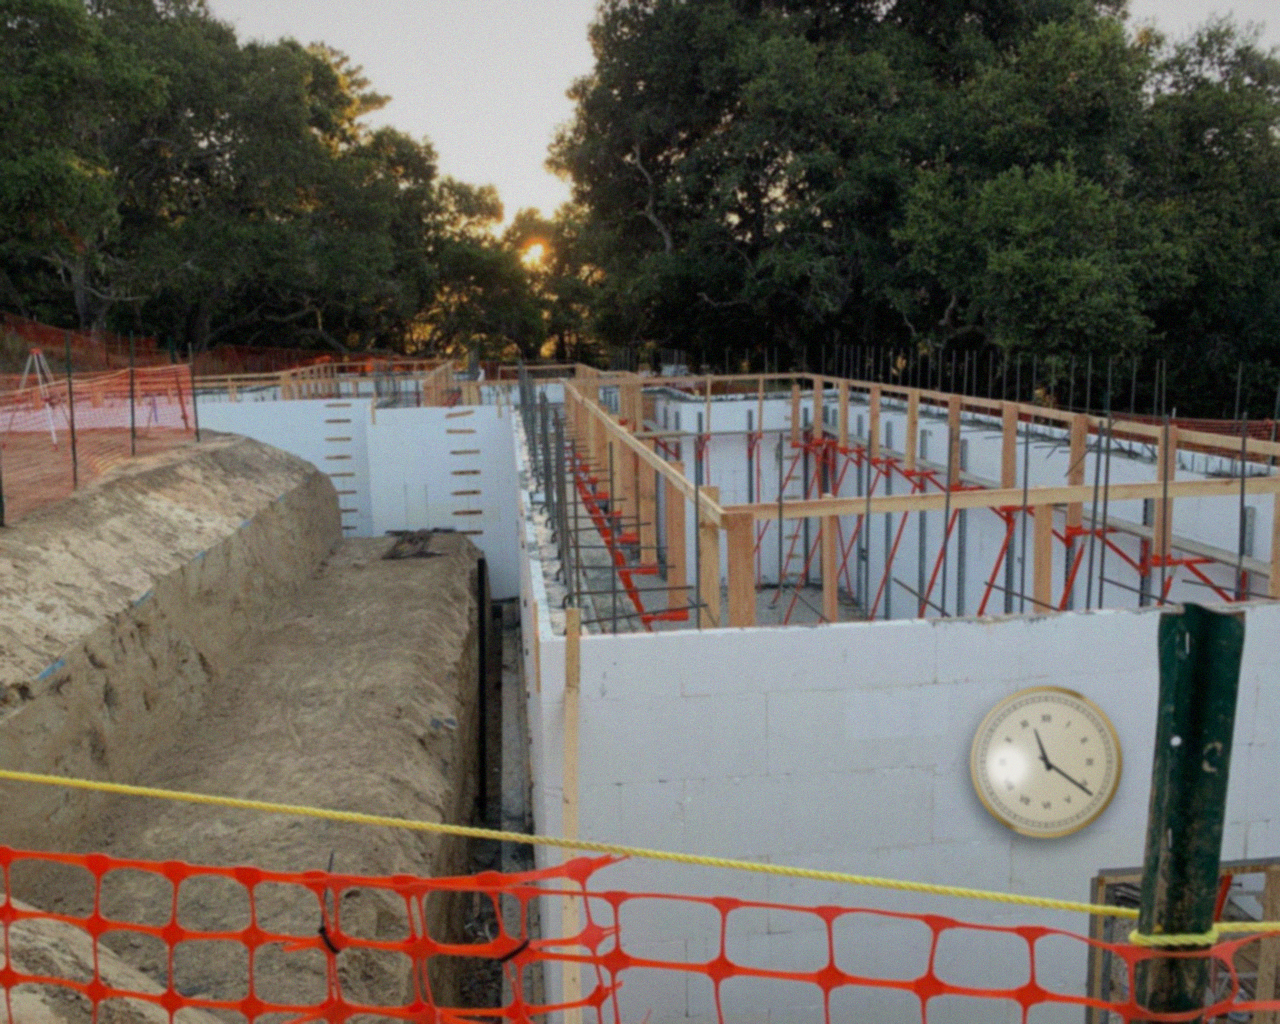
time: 11:21
